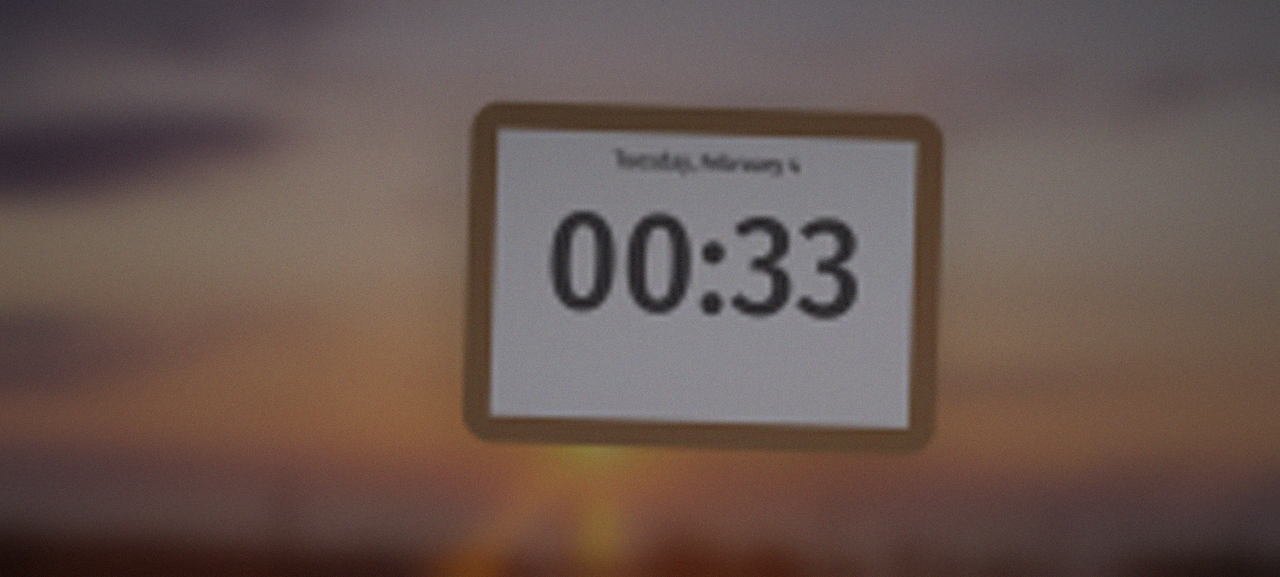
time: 0:33
